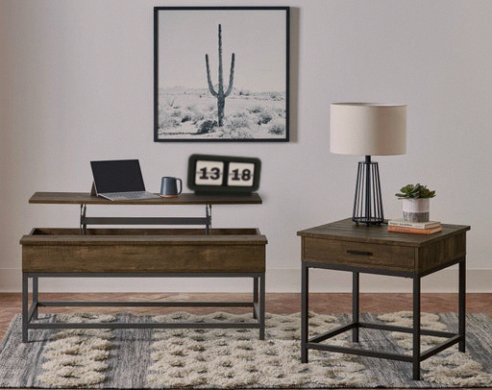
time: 13:18
